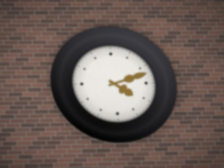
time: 4:12
